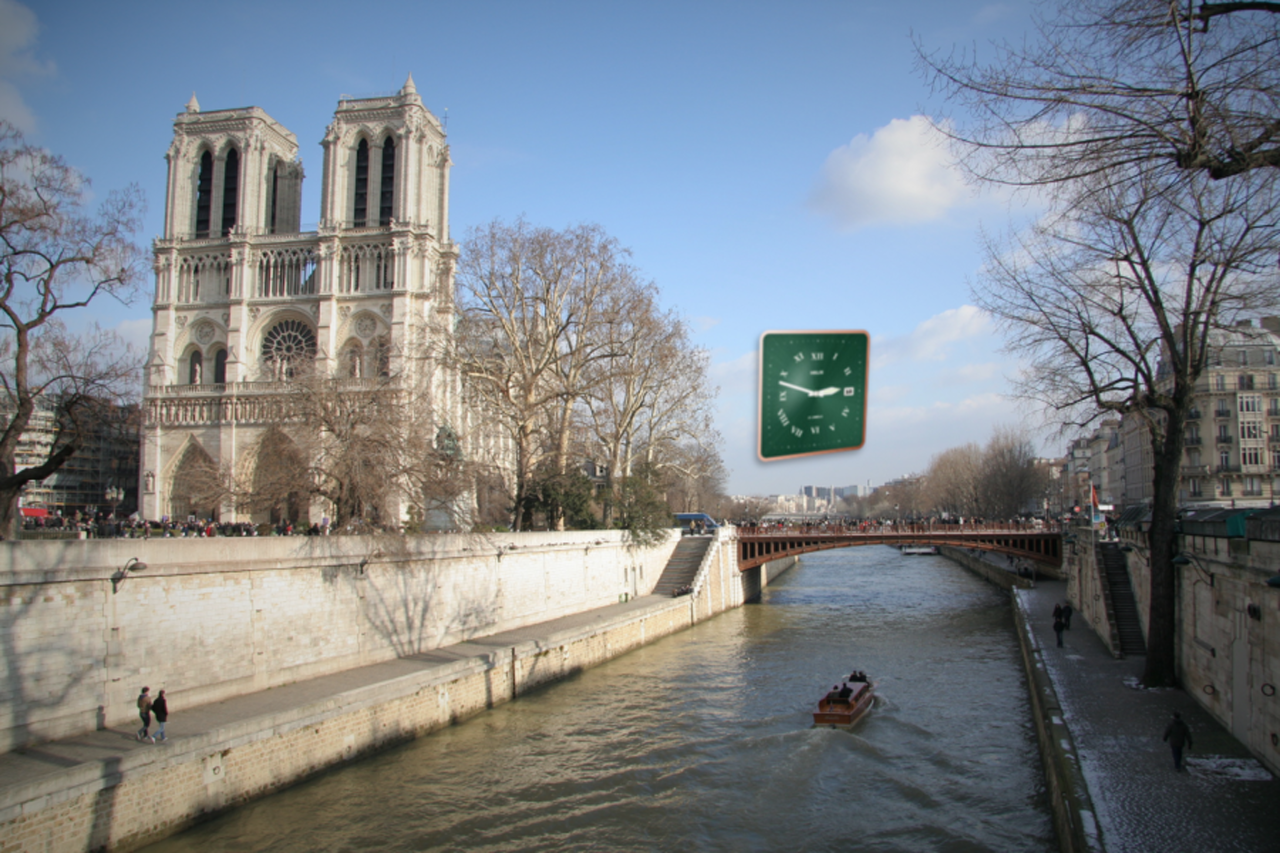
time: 2:48
